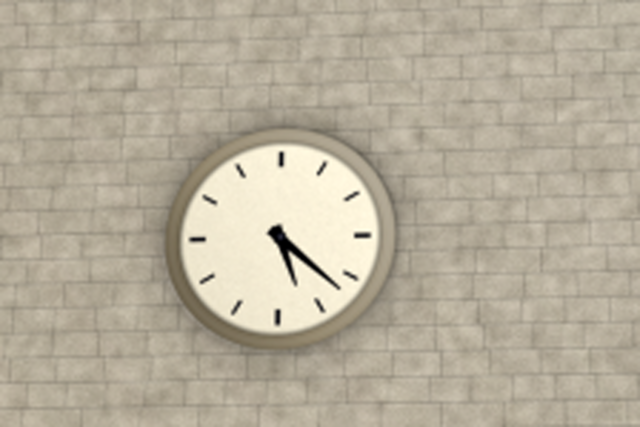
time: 5:22
